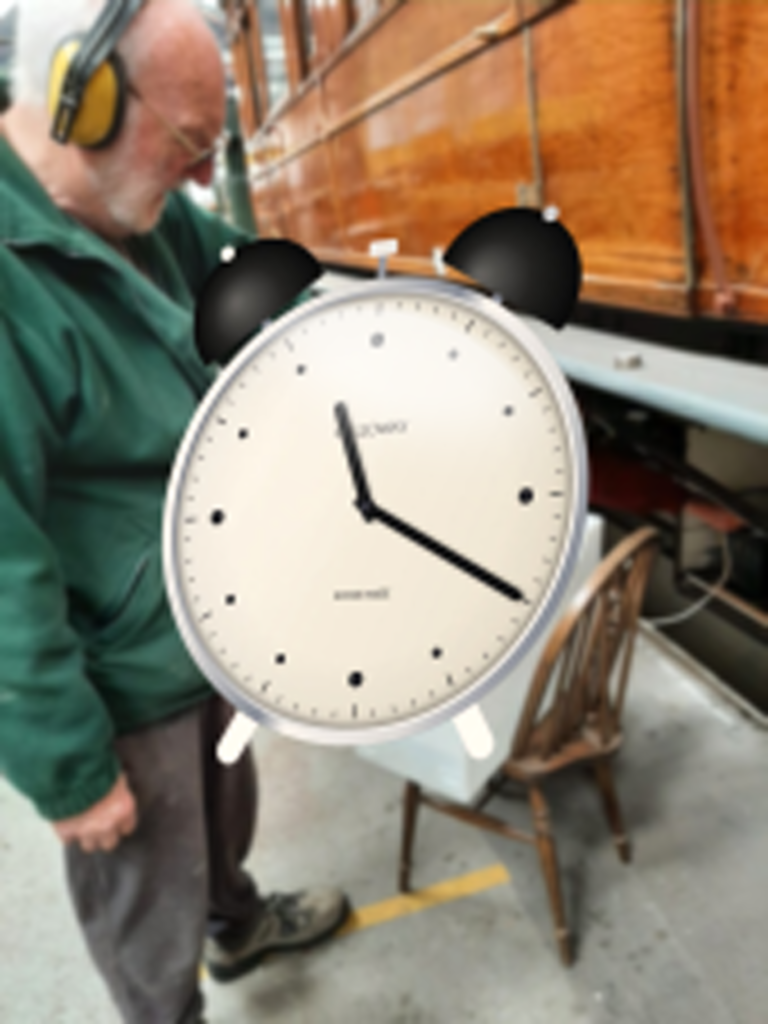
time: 11:20
